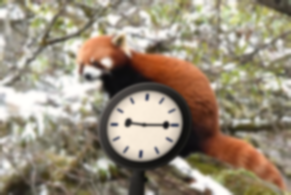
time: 9:15
